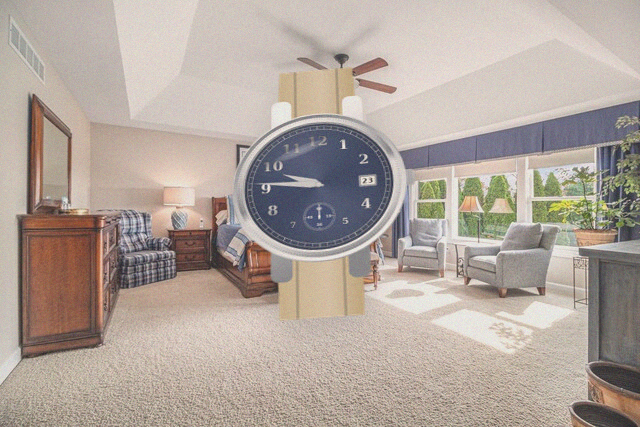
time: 9:46
